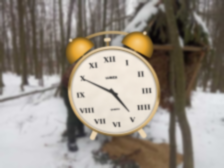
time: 4:50
